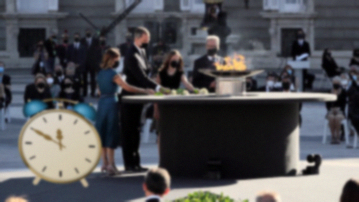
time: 11:50
